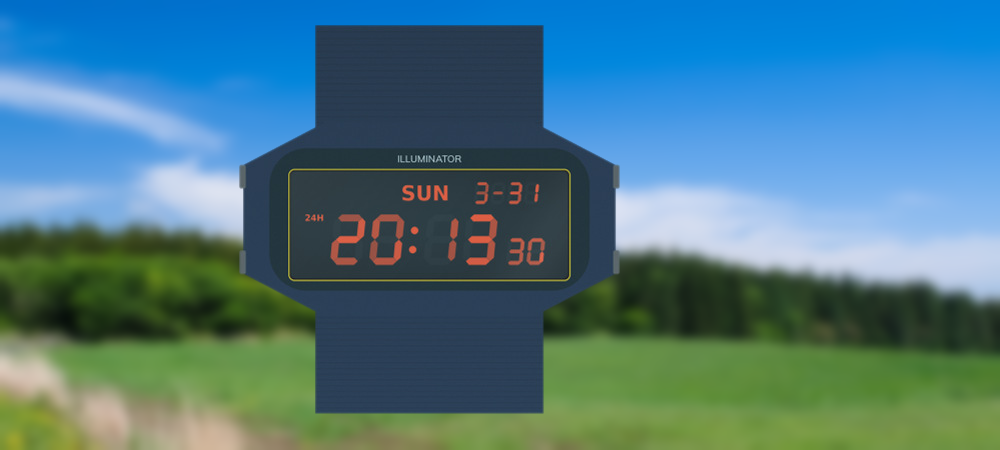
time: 20:13:30
